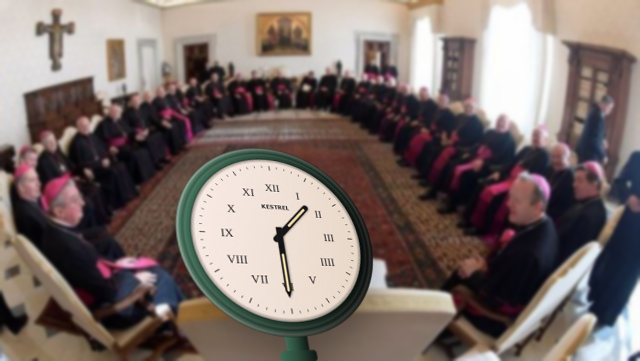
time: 1:30
